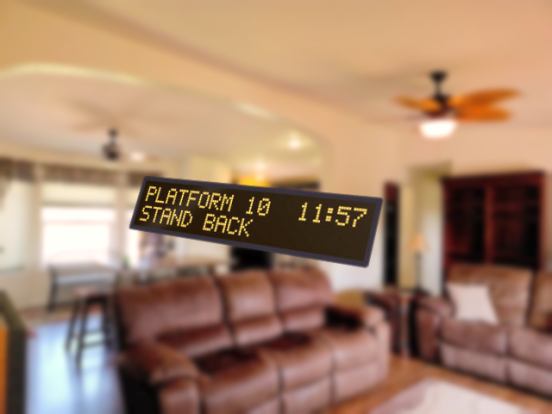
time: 11:57
